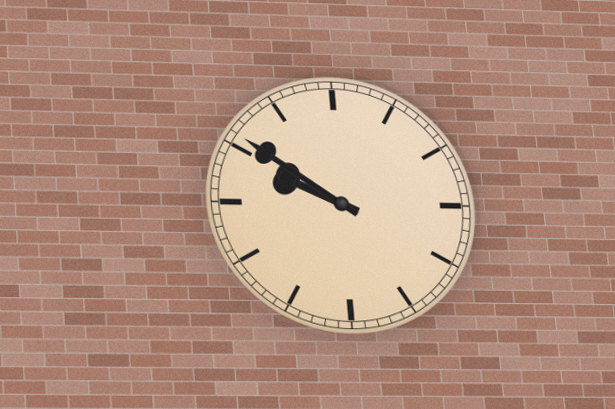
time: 9:51
